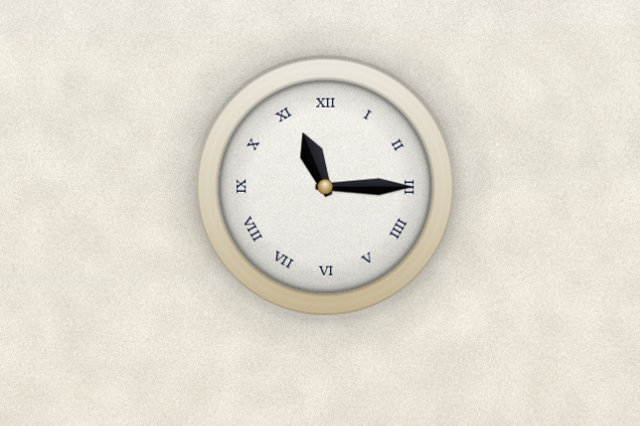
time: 11:15
